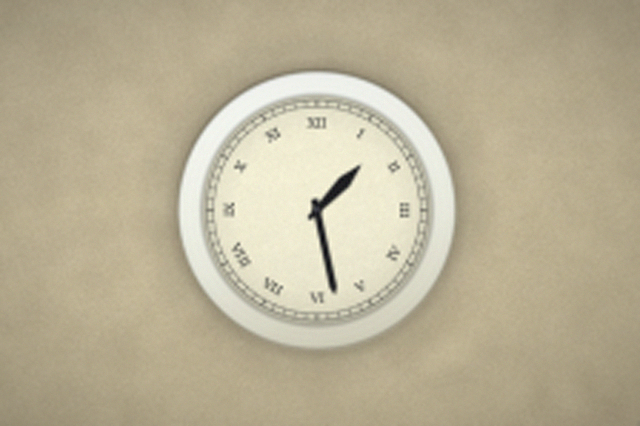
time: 1:28
